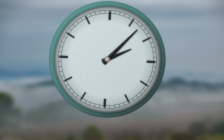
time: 2:07
